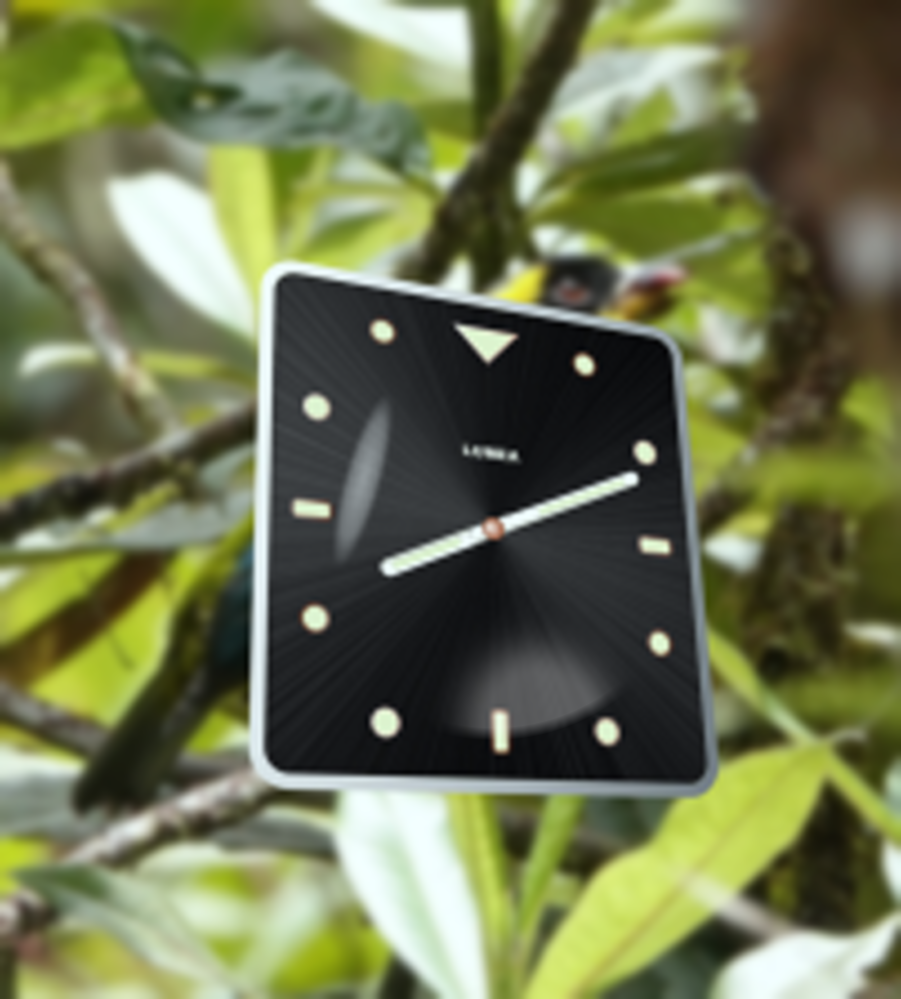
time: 8:11
